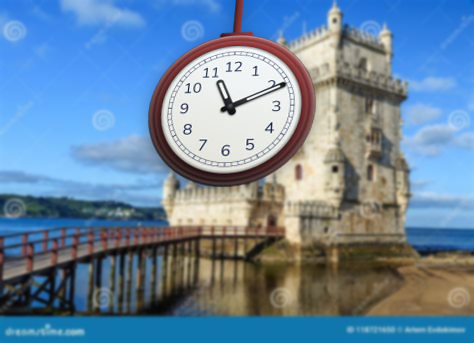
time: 11:11
